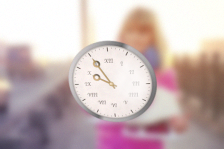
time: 9:55
